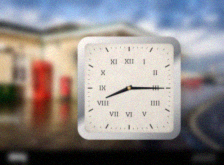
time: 8:15
